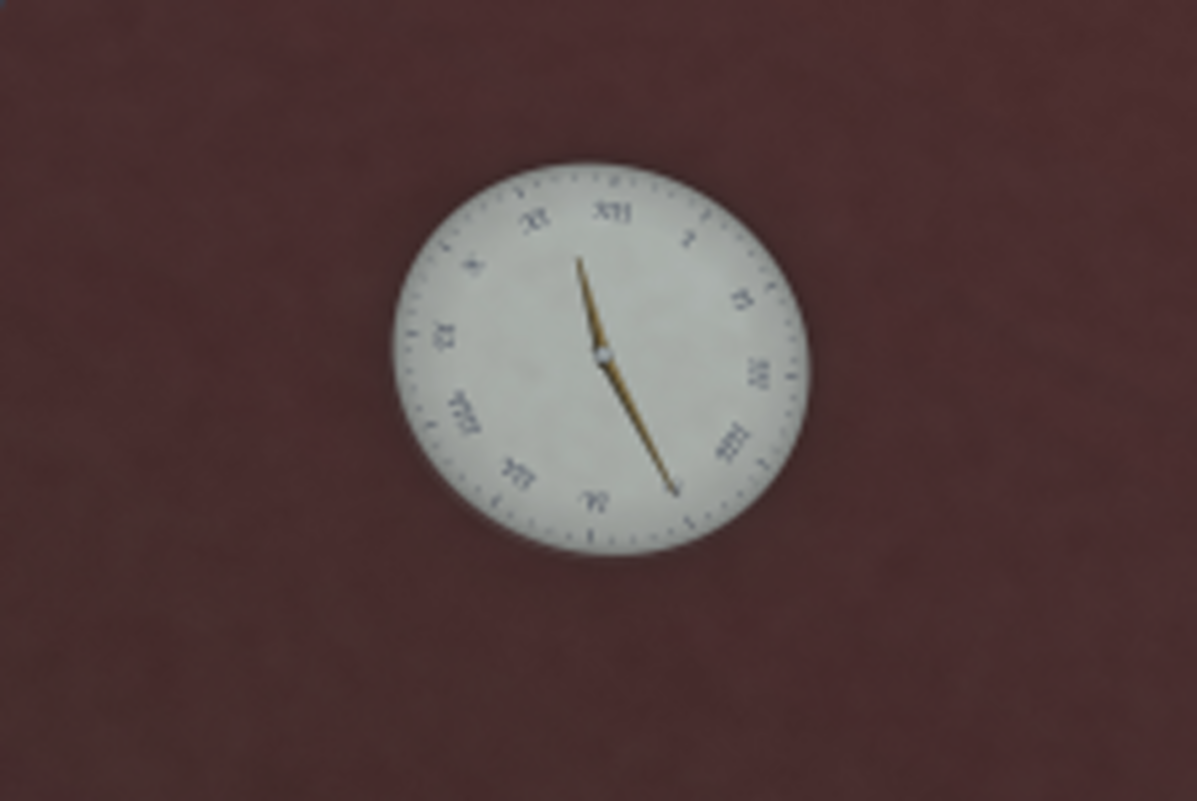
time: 11:25
